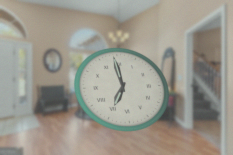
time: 6:59
